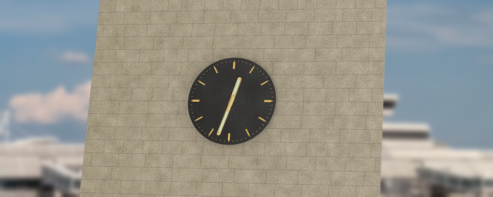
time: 12:33
